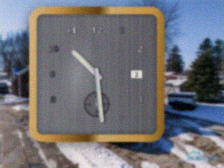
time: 10:29
